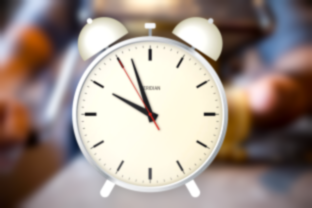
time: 9:56:55
